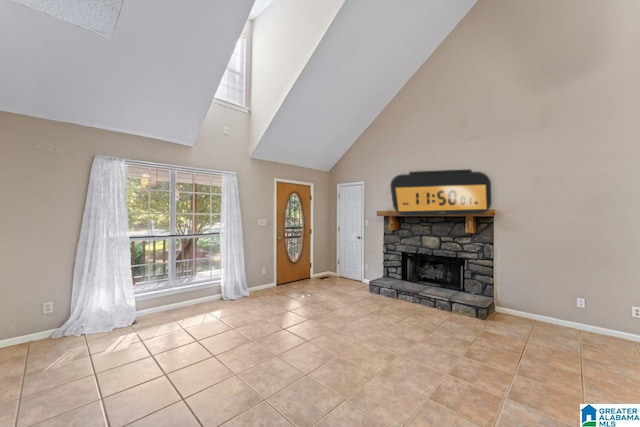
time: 11:50
